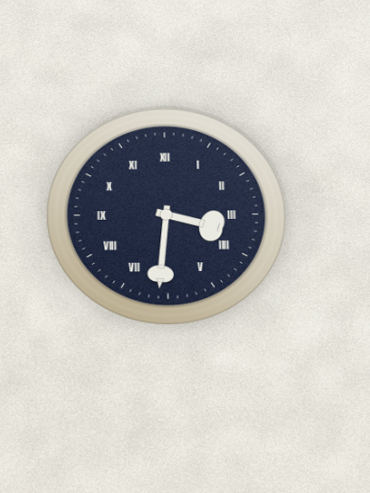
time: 3:31
